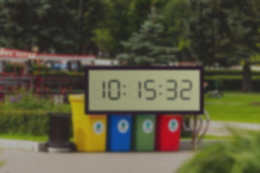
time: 10:15:32
